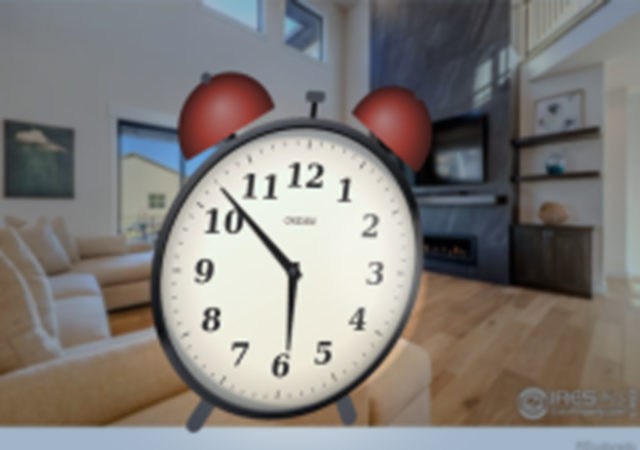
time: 5:52
